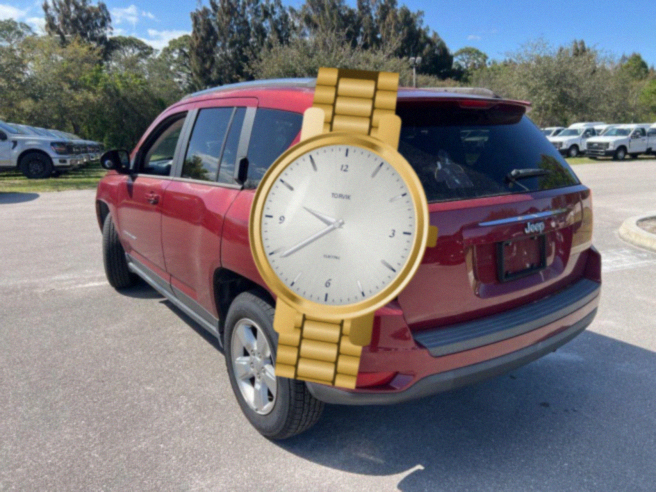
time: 9:39
